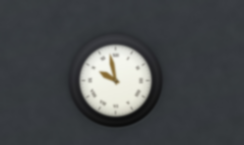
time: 9:58
